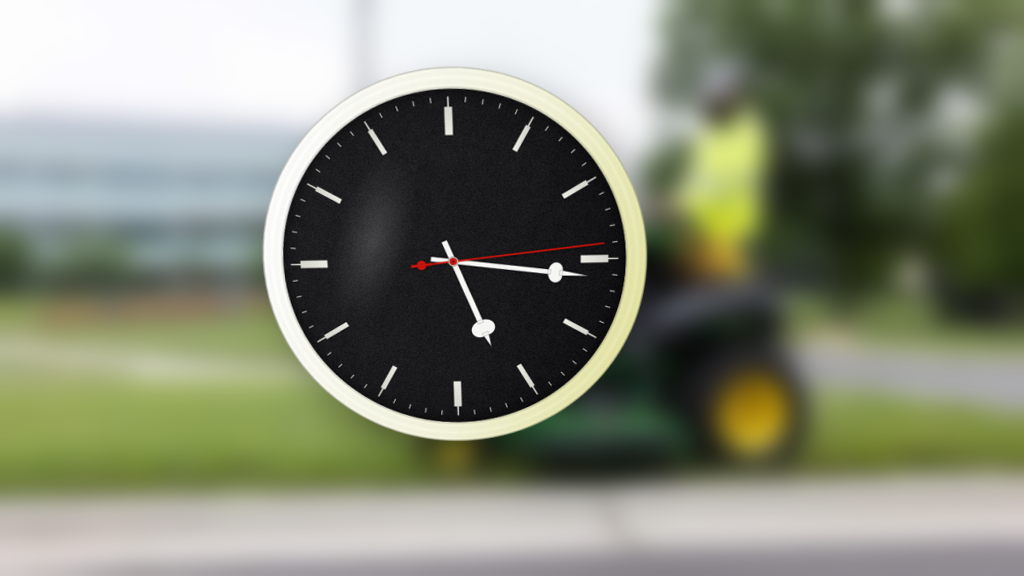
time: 5:16:14
